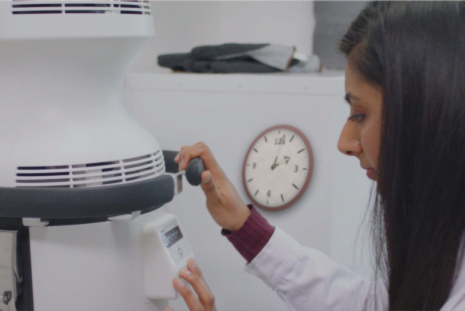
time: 2:02
